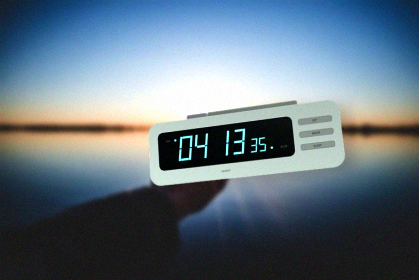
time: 4:13:35
